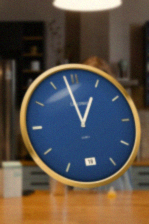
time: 12:58
